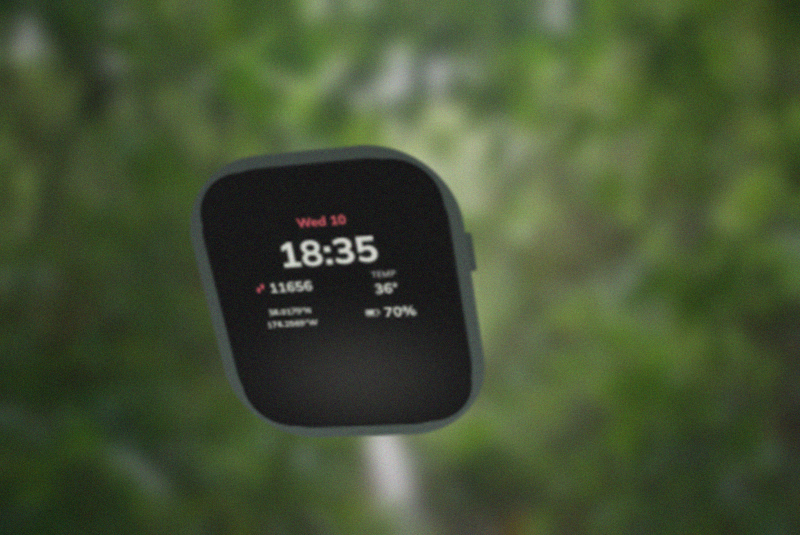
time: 18:35
